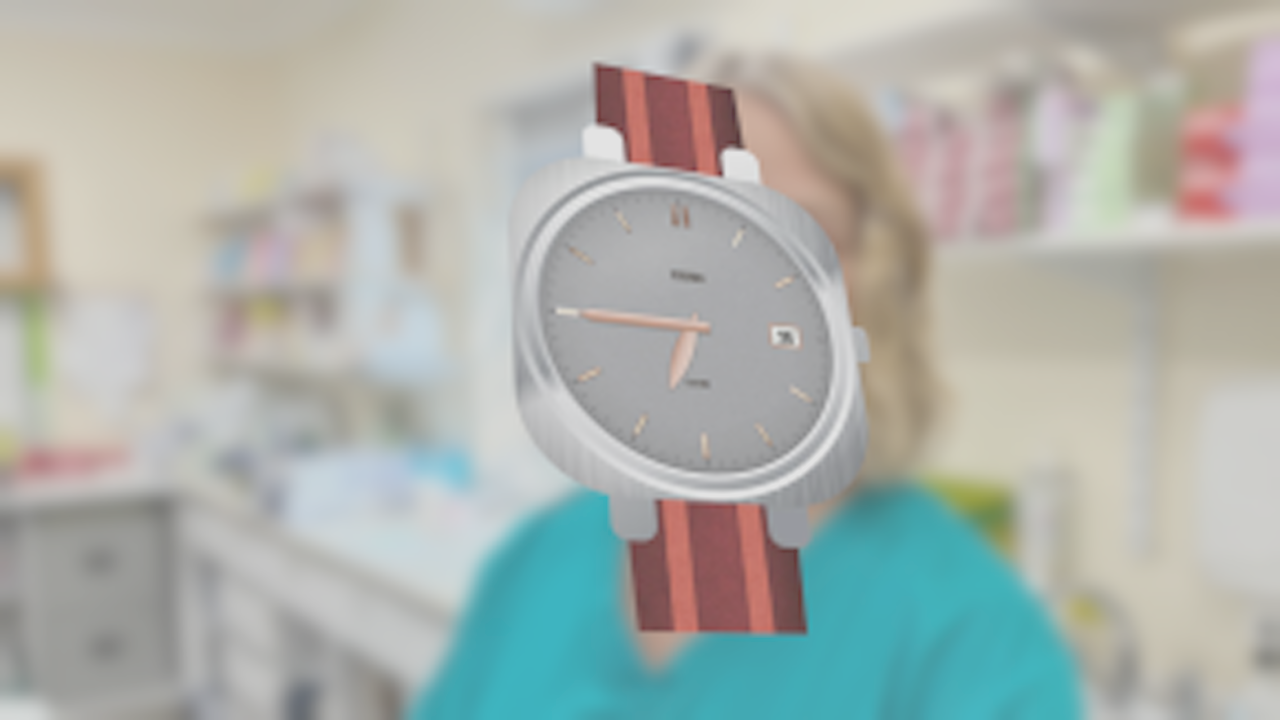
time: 6:45
